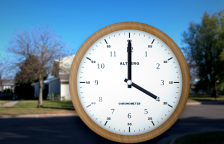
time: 4:00
